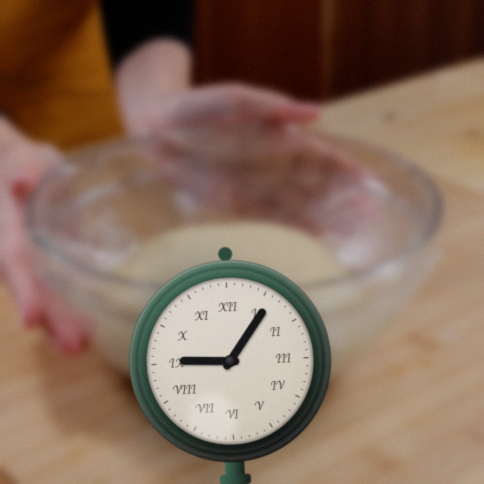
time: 9:06
